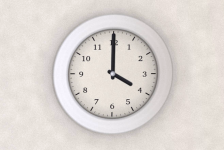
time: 4:00
